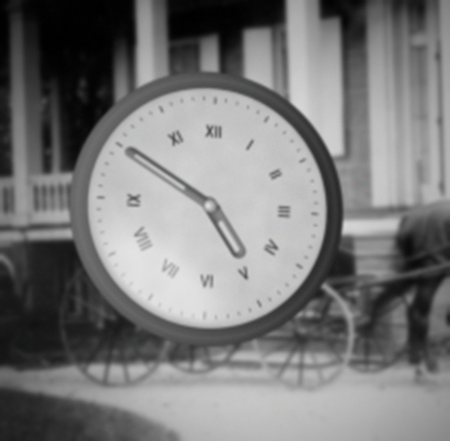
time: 4:50
